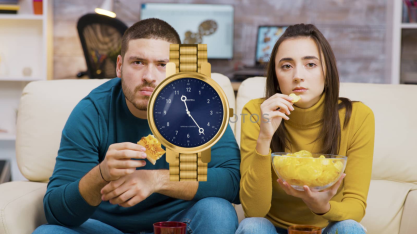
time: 11:24
